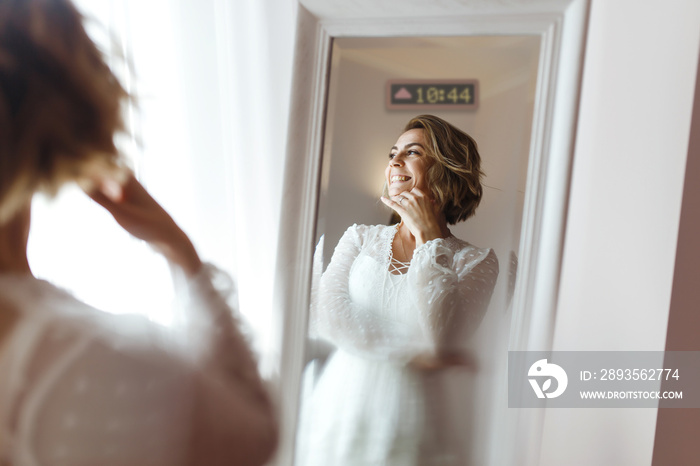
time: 10:44
